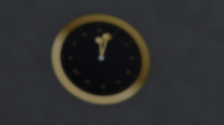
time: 12:03
